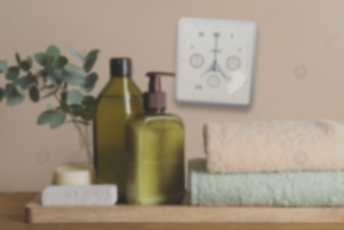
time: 7:23
